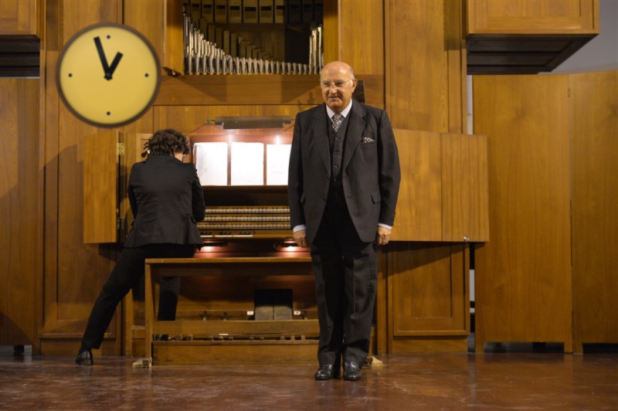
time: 12:57
